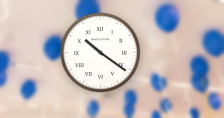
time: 10:21
